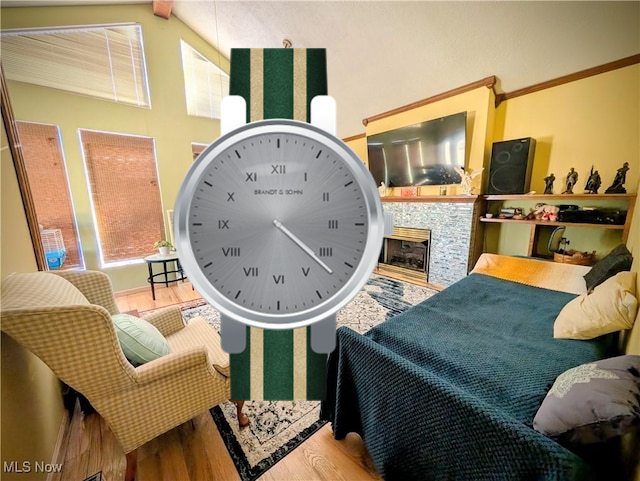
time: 4:22
